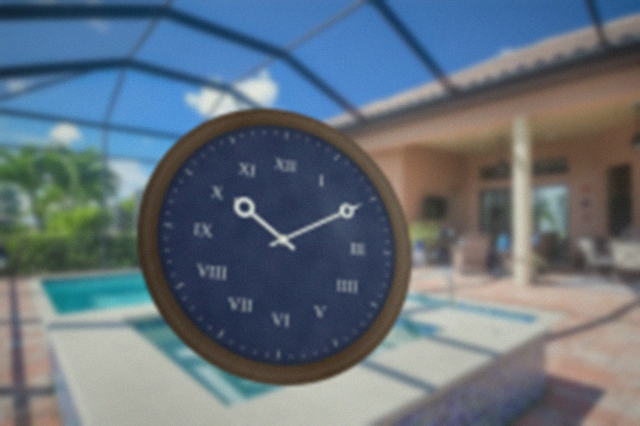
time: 10:10
